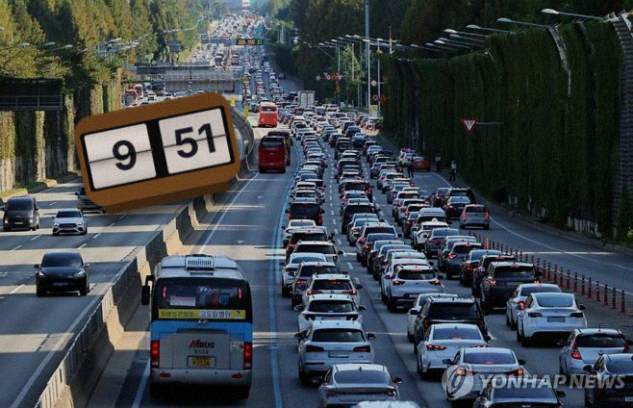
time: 9:51
